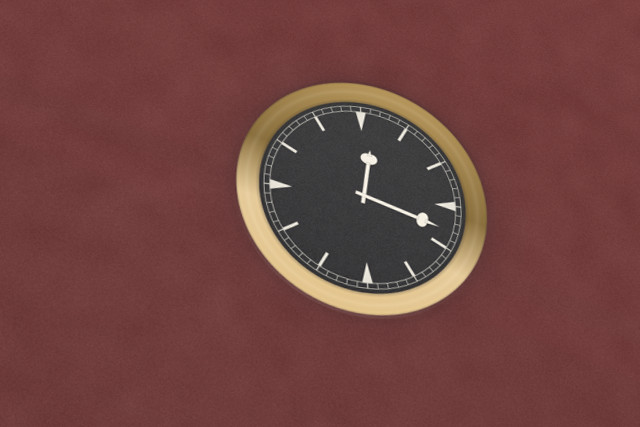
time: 12:18
